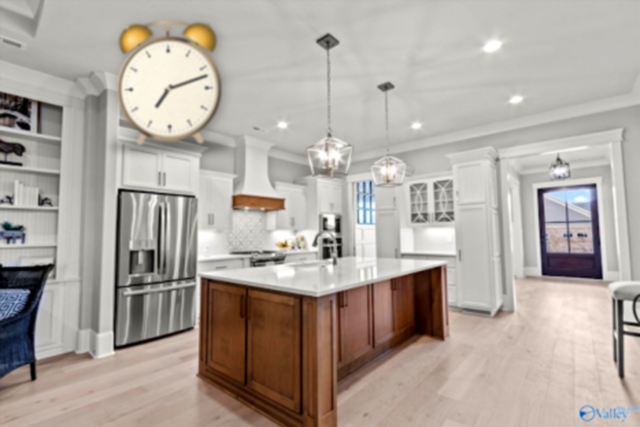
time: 7:12
